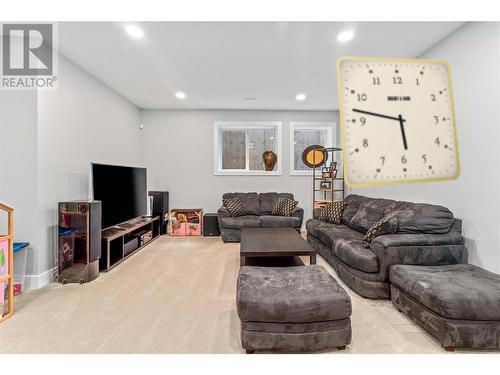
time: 5:47
